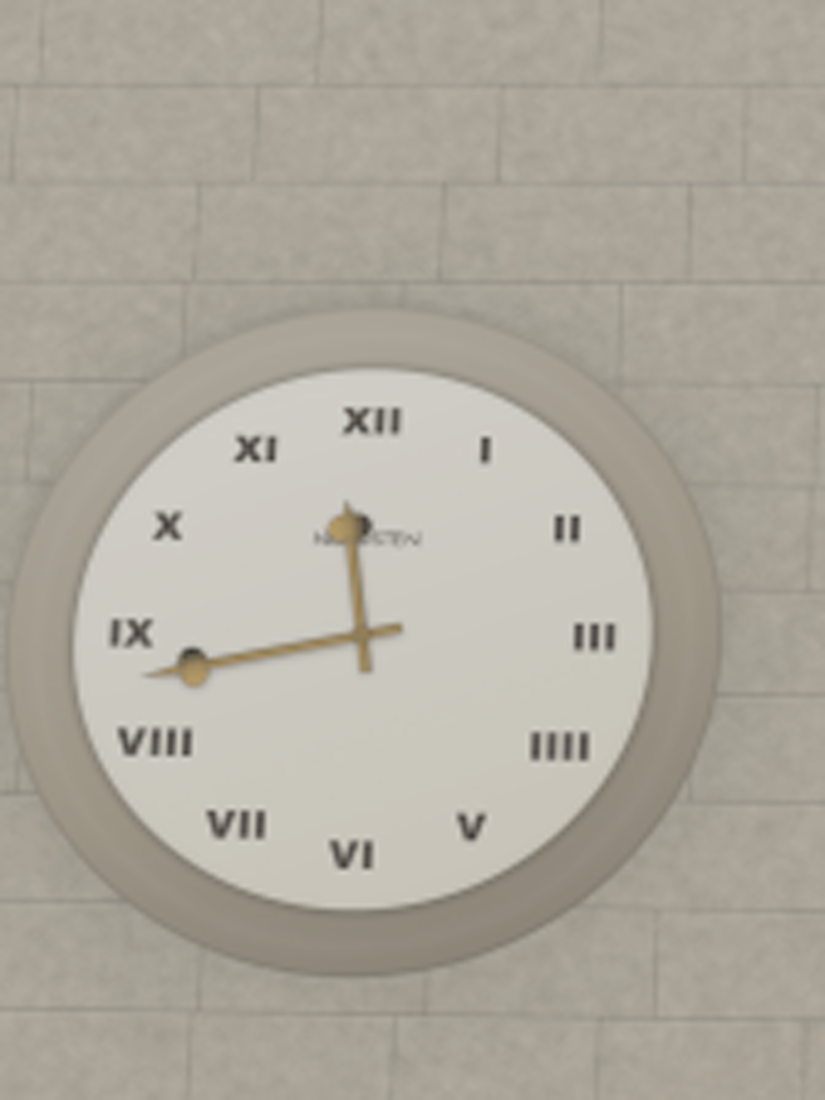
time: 11:43
